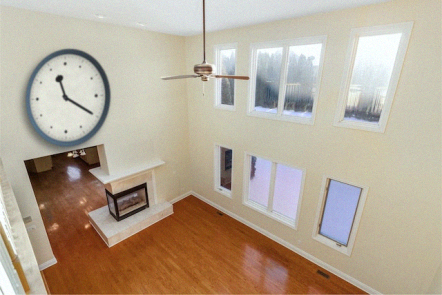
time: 11:20
